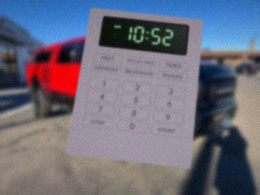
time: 10:52
